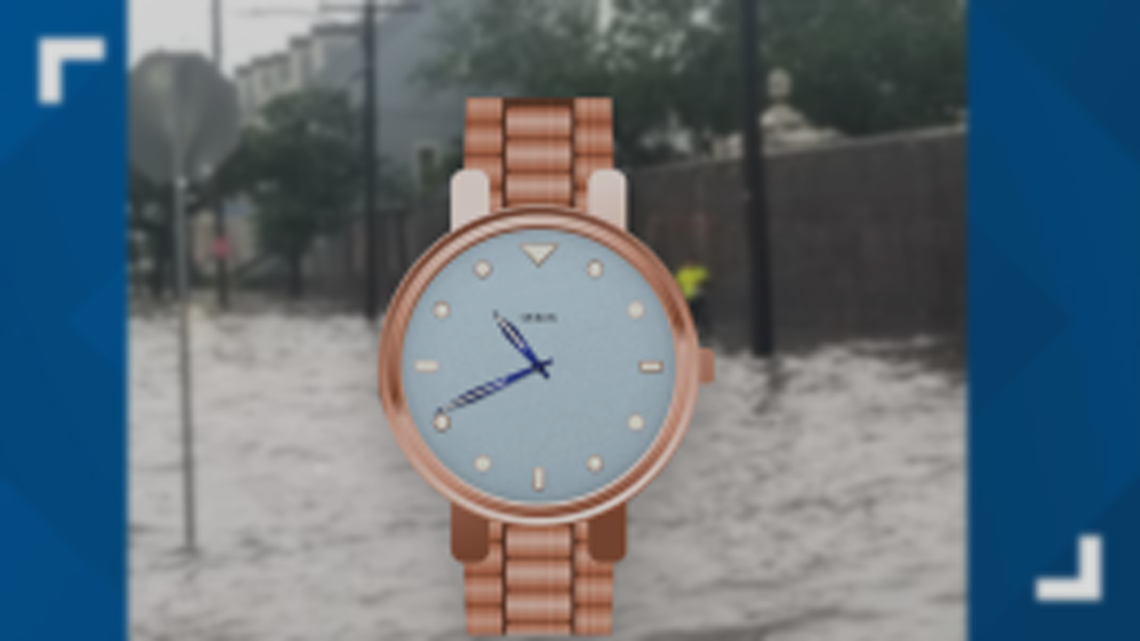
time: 10:41
